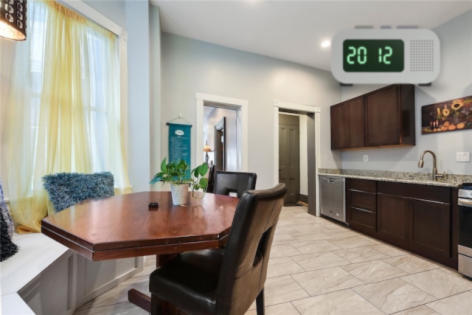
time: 20:12
